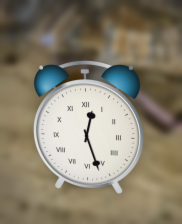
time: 12:27
